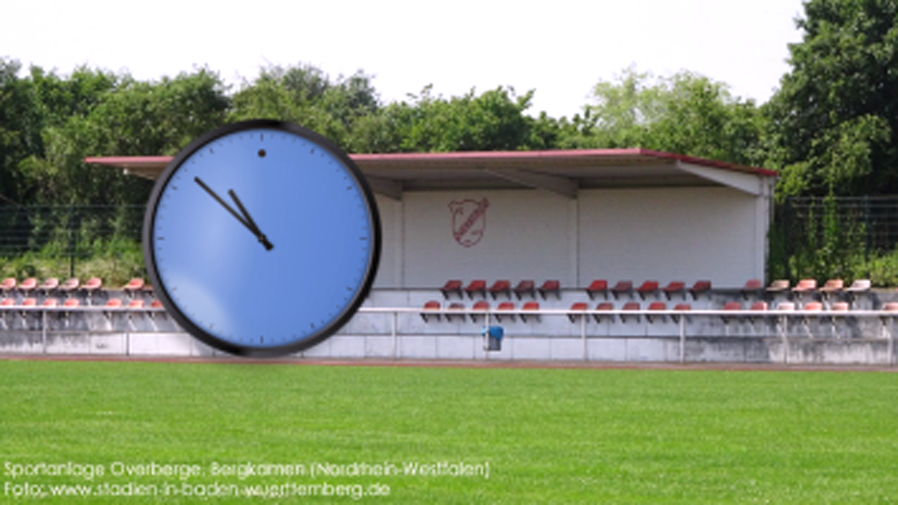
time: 10:52
